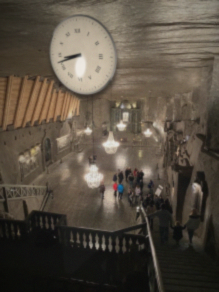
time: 8:42
